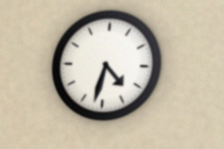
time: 4:32
